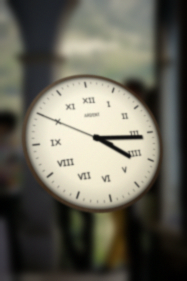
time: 4:15:50
